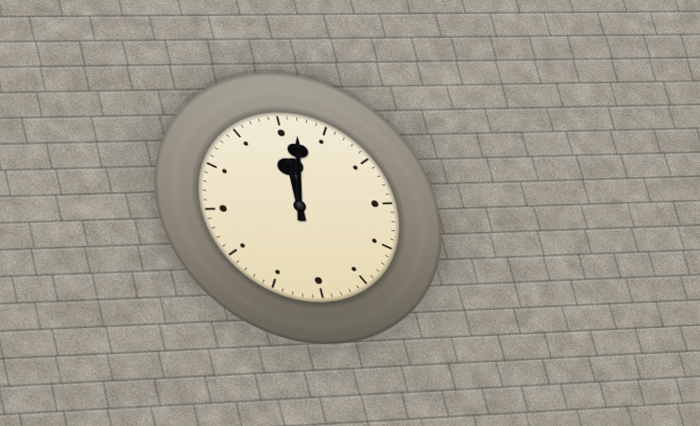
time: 12:02
